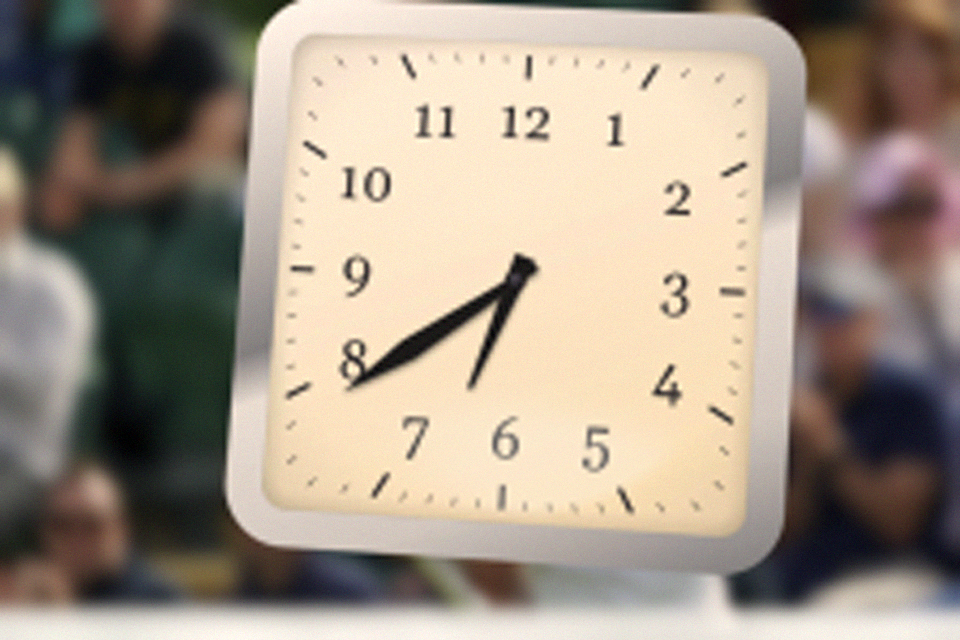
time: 6:39
